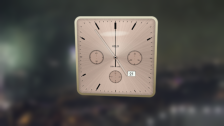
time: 4:54
